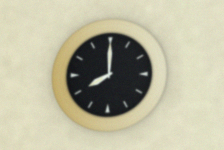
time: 8:00
